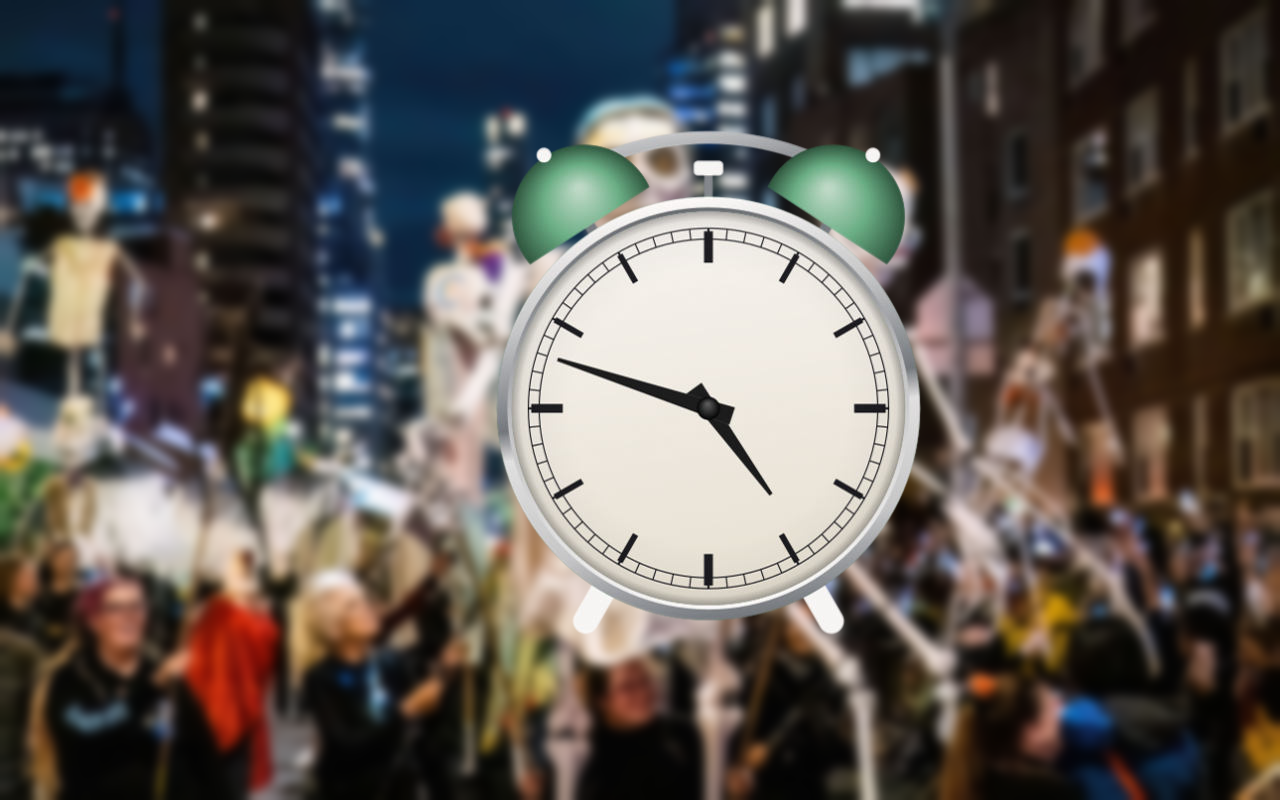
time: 4:48
